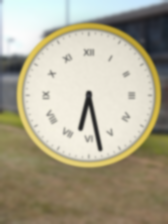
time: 6:28
